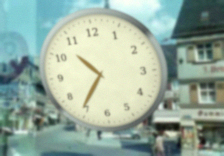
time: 10:36
